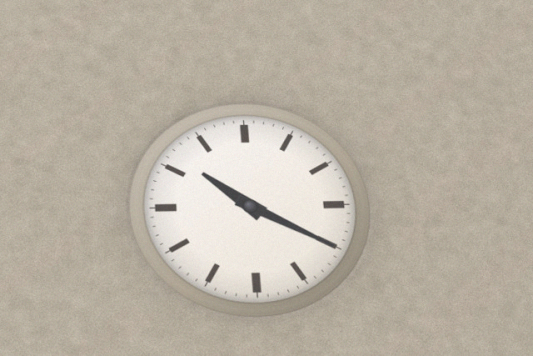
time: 10:20
